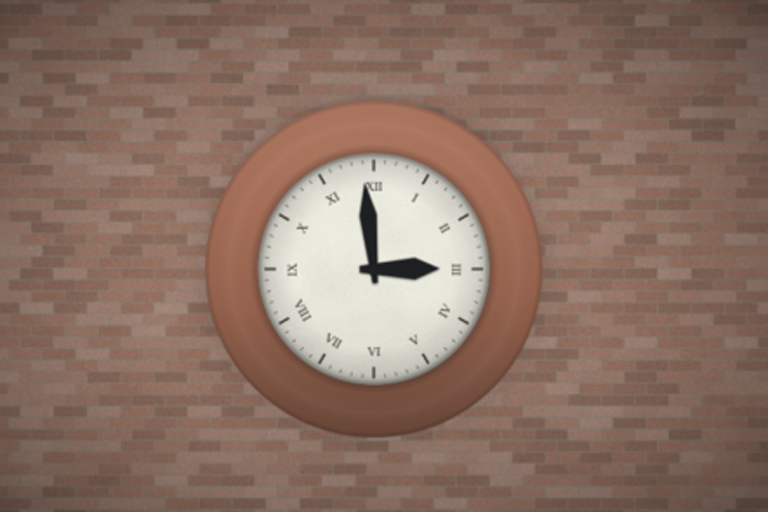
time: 2:59
